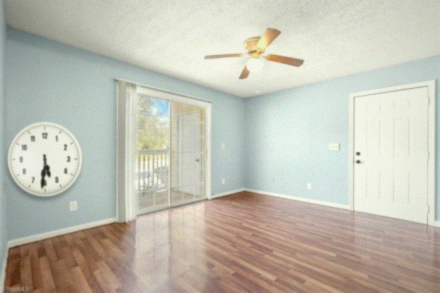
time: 5:31
